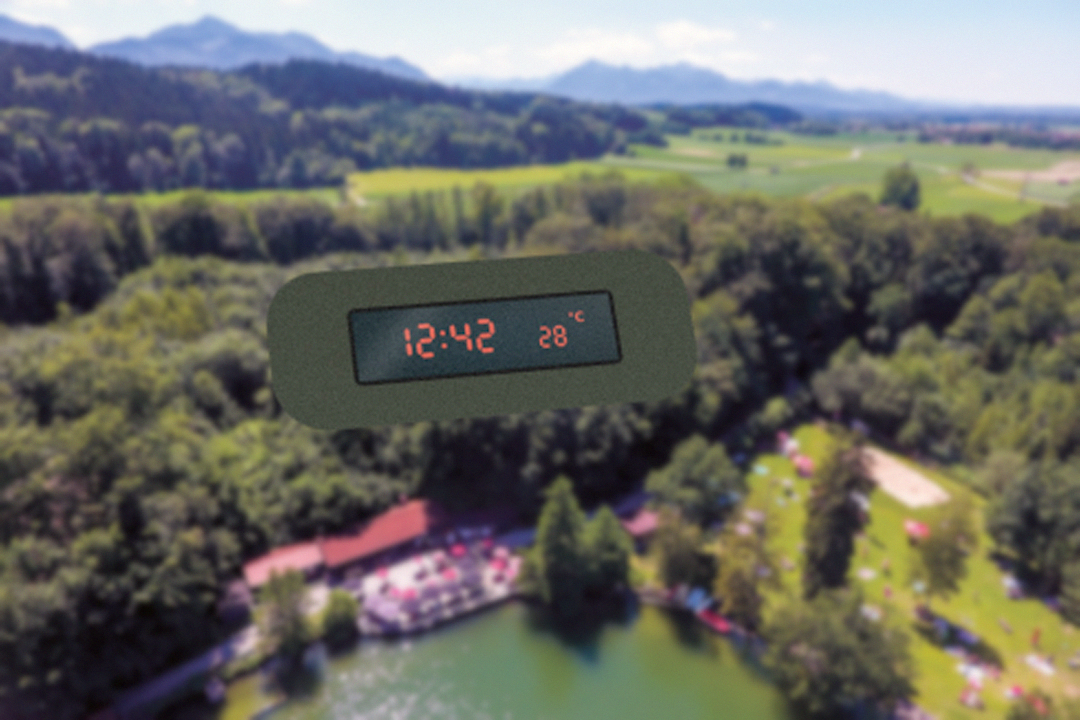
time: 12:42
